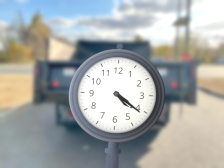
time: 4:21
